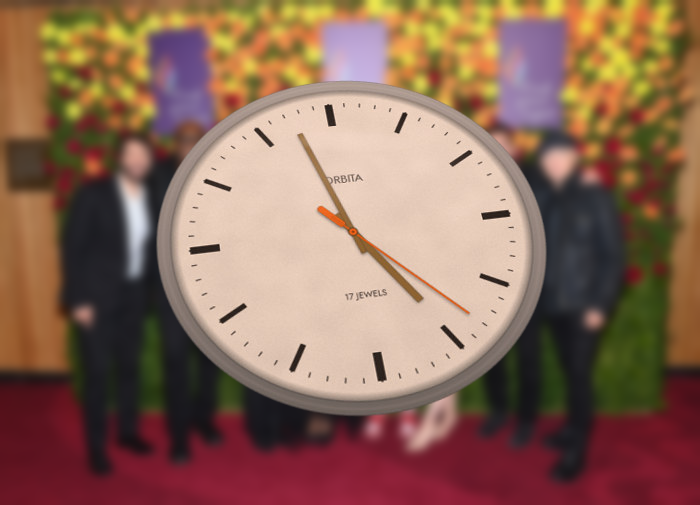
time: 4:57:23
